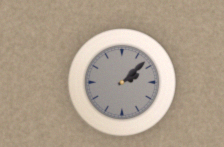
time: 2:08
